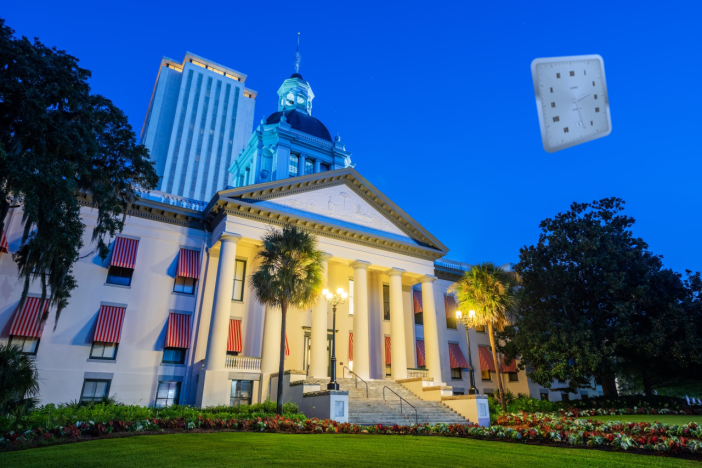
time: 2:28
